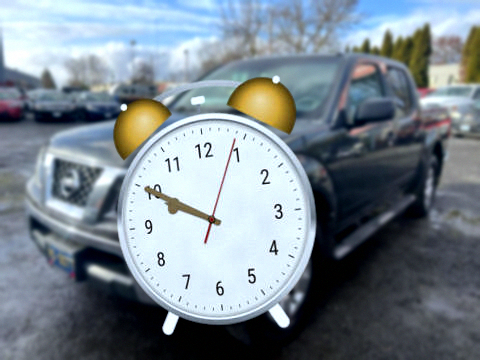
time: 9:50:04
